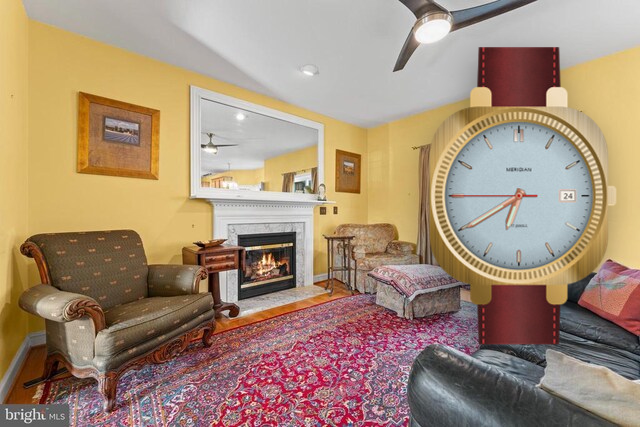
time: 6:39:45
